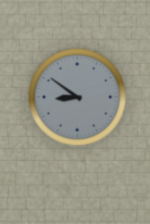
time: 8:51
